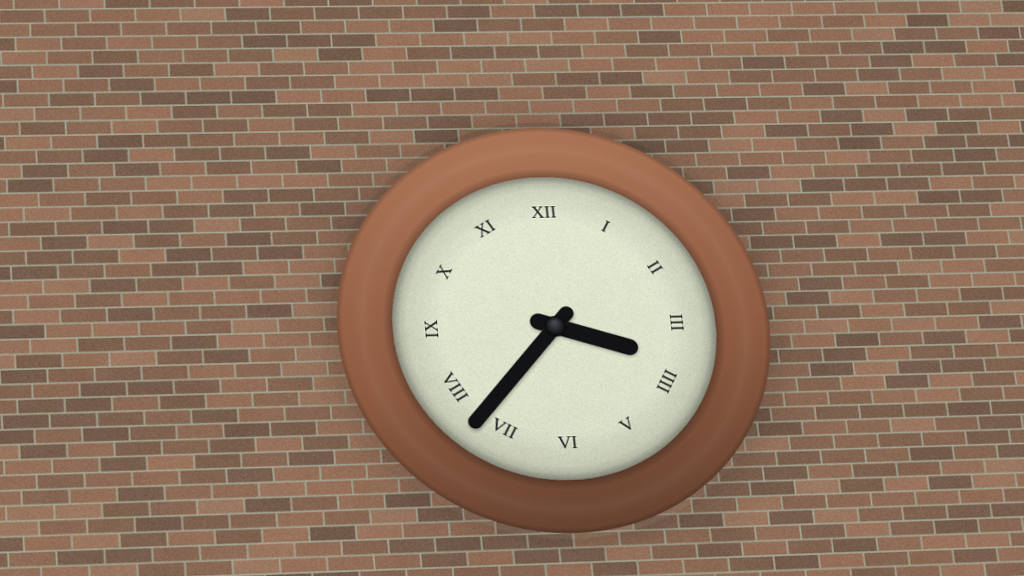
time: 3:37
